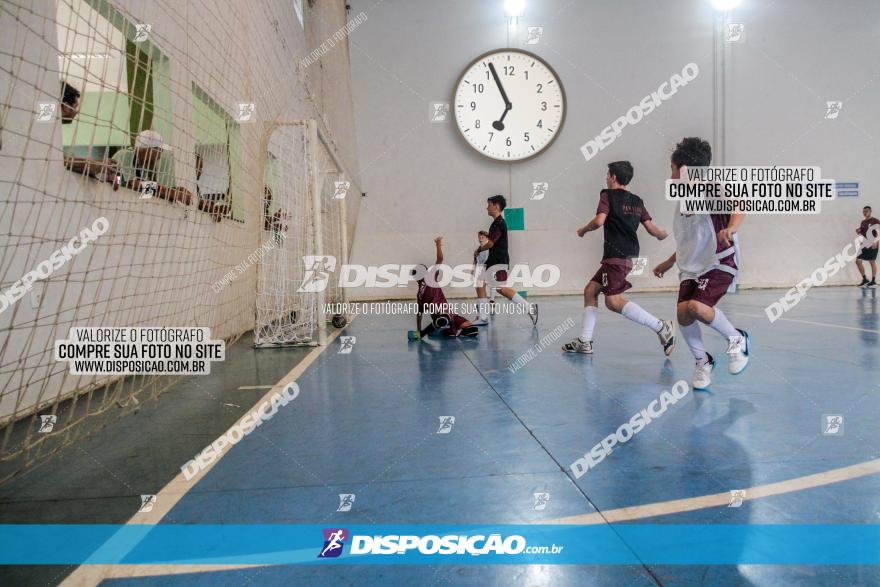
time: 6:56
